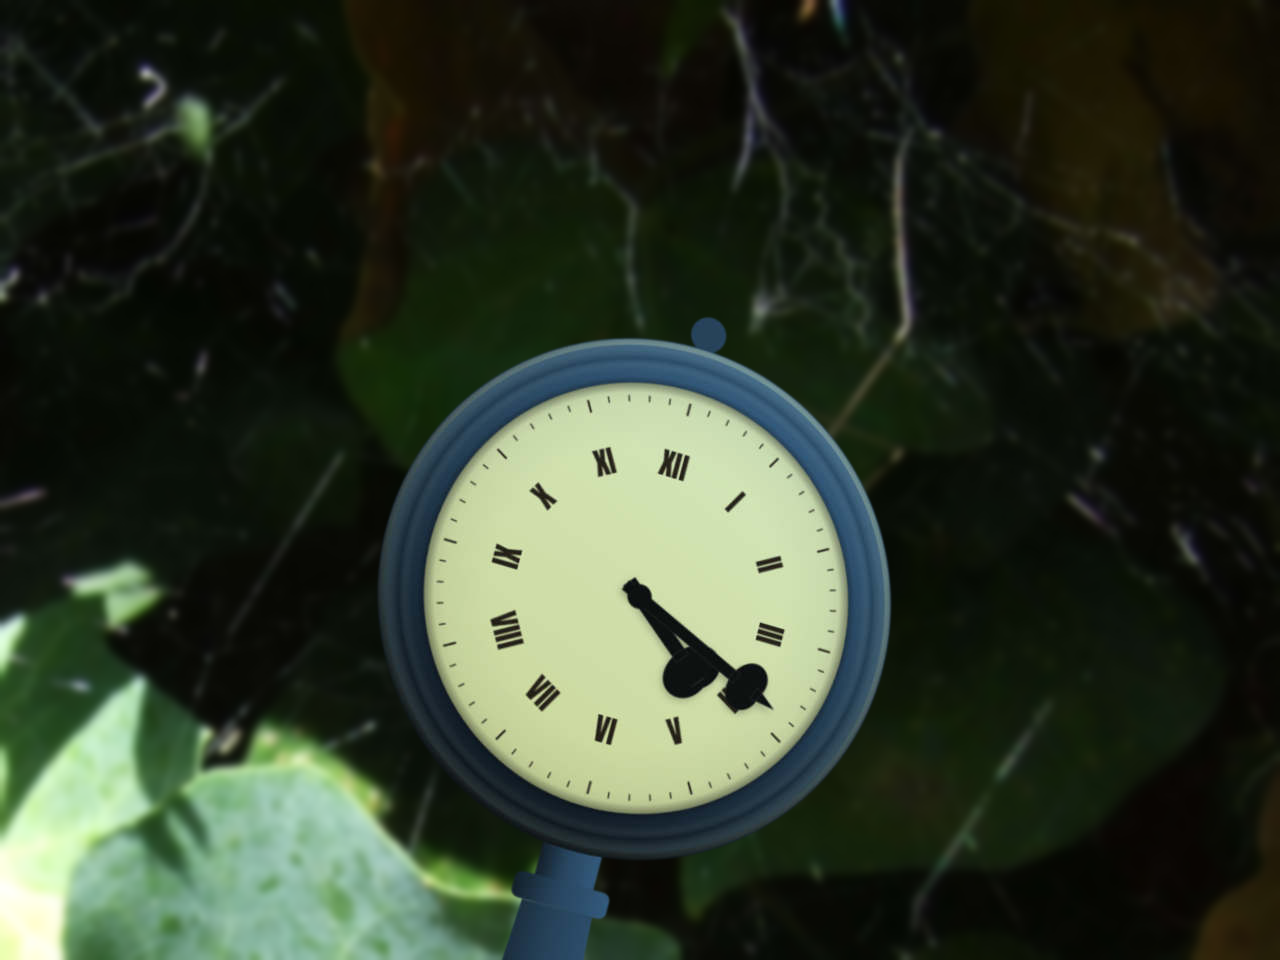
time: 4:19
